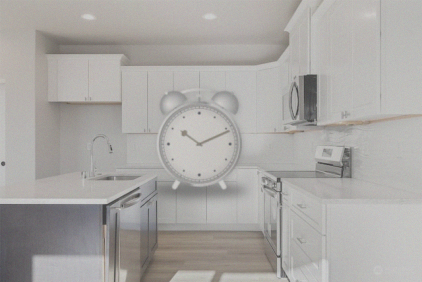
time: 10:11
